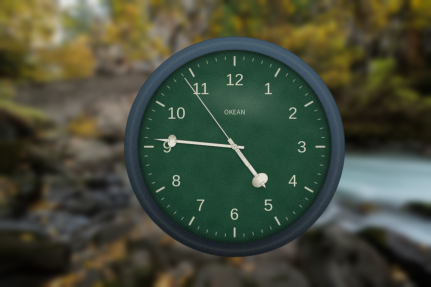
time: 4:45:54
